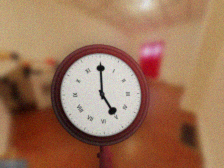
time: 5:00
